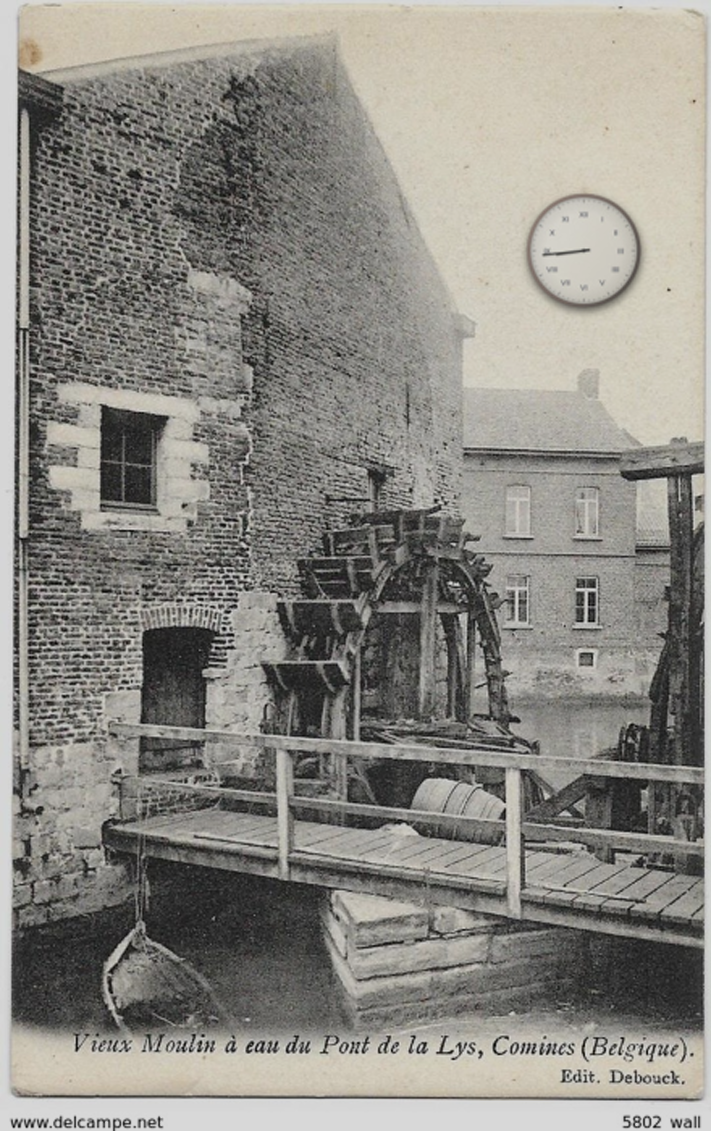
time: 8:44
